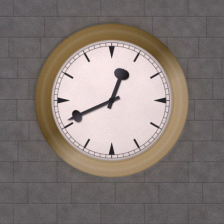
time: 12:41
